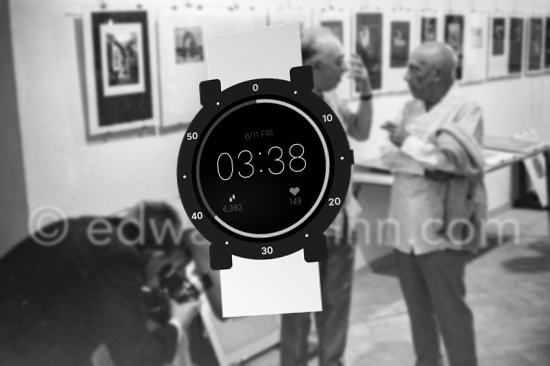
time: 3:38
